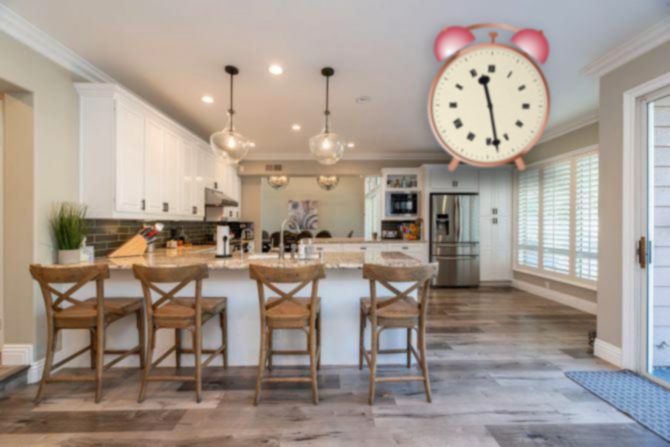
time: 11:28
